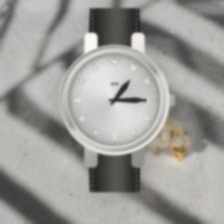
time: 1:15
